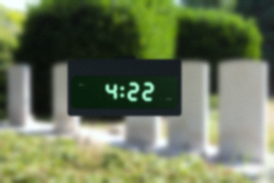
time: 4:22
